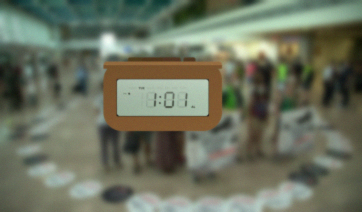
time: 1:01
